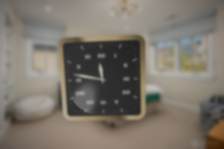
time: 11:47
